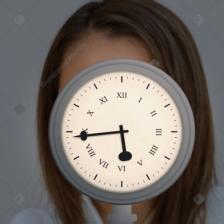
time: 5:44
